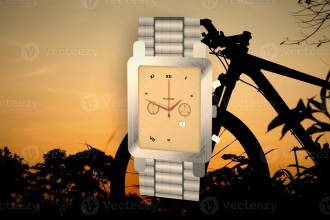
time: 1:48
